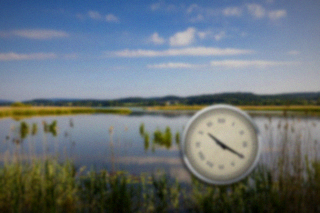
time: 10:20
